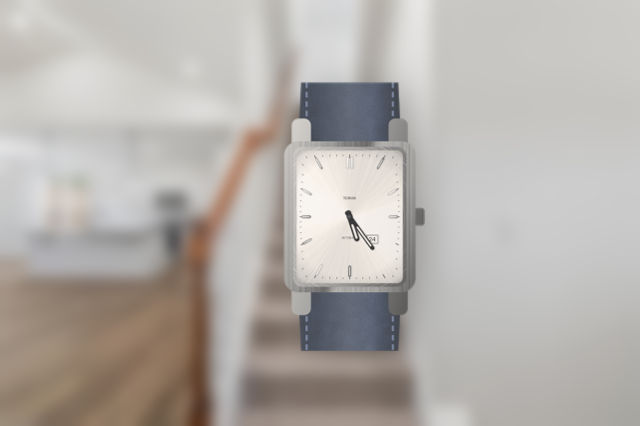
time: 5:24
